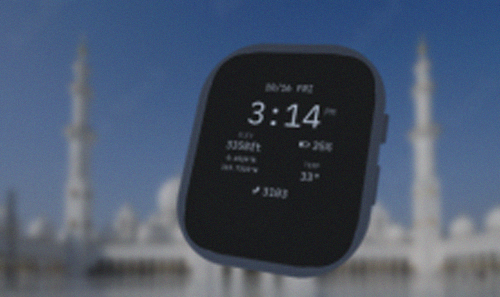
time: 3:14
